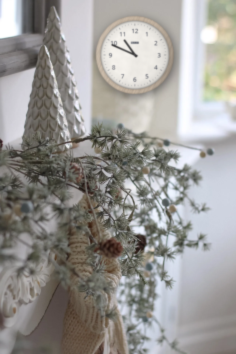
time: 10:49
